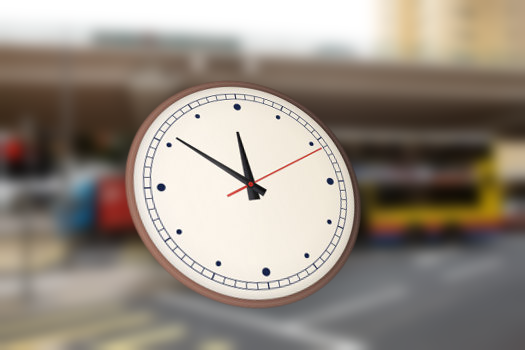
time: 11:51:11
